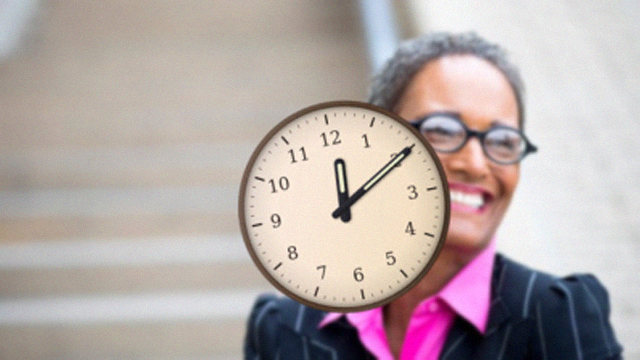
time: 12:10
